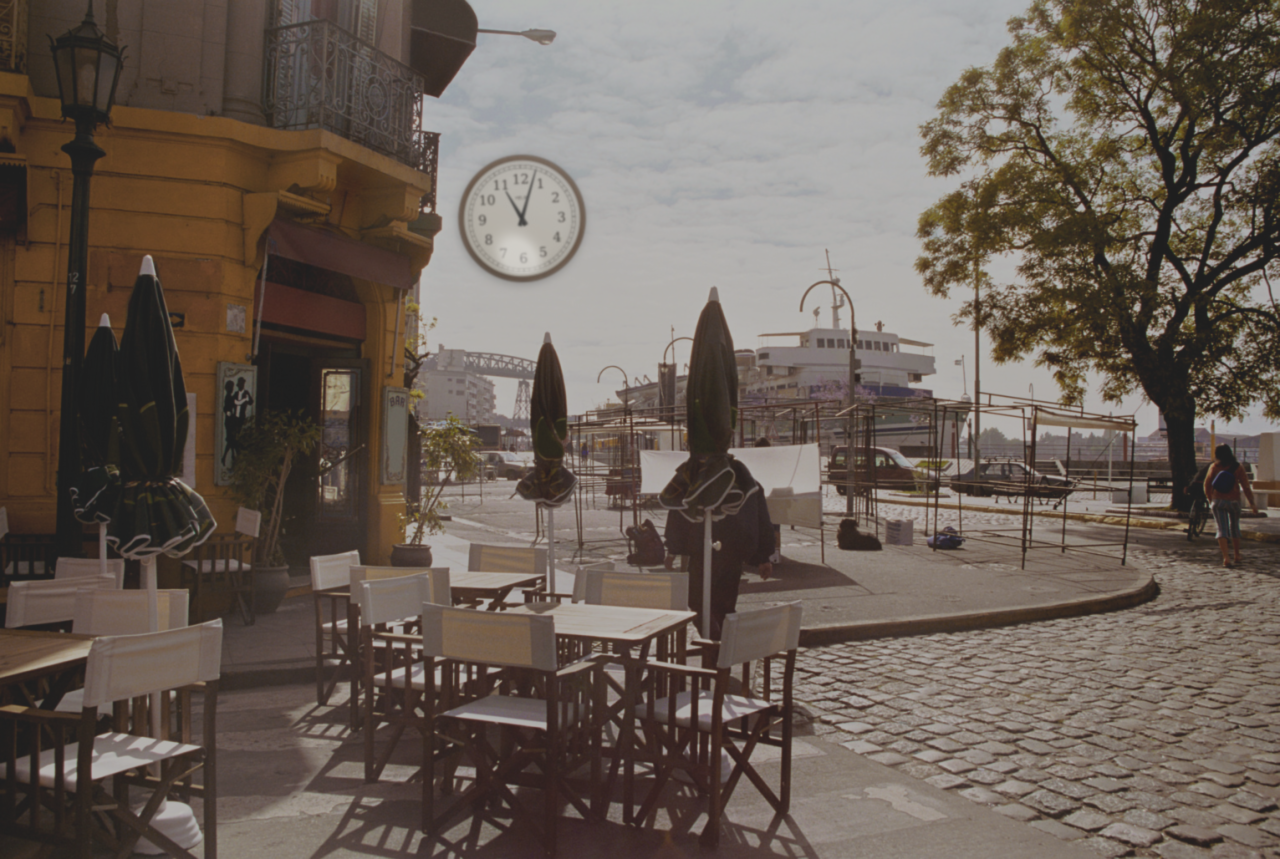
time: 11:03
